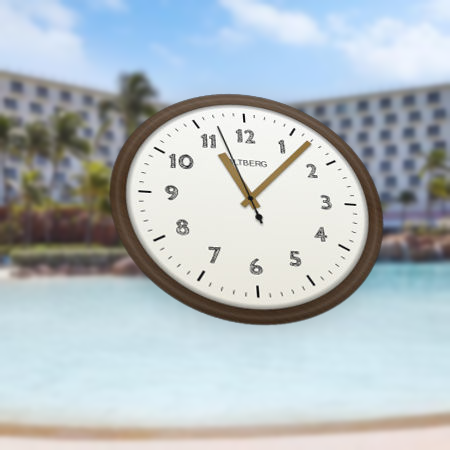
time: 11:06:57
